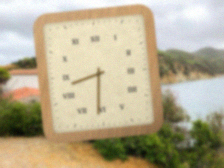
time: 8:31
